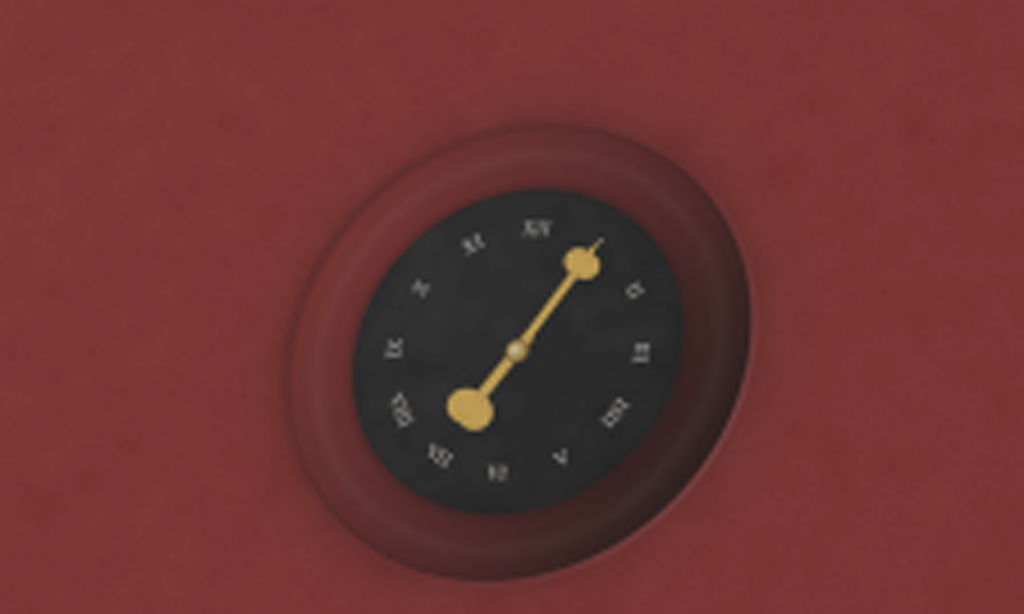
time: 7:05
